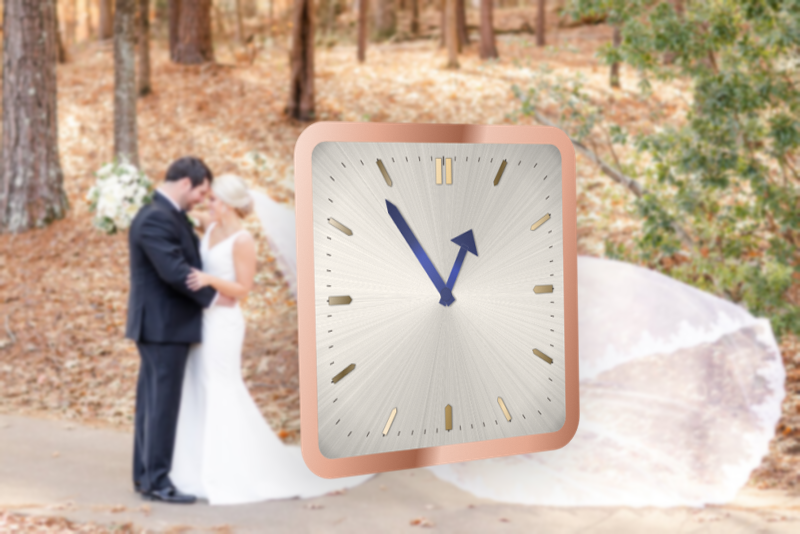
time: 12:54
